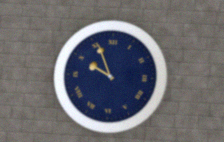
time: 9:56
